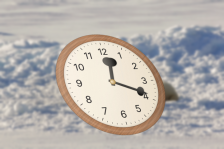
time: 12:19
